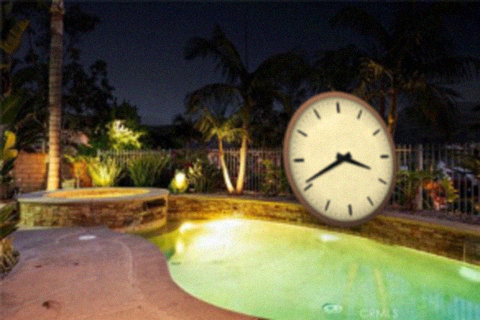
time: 3:41
